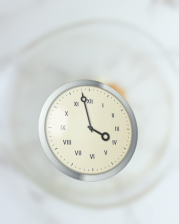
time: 3:58
